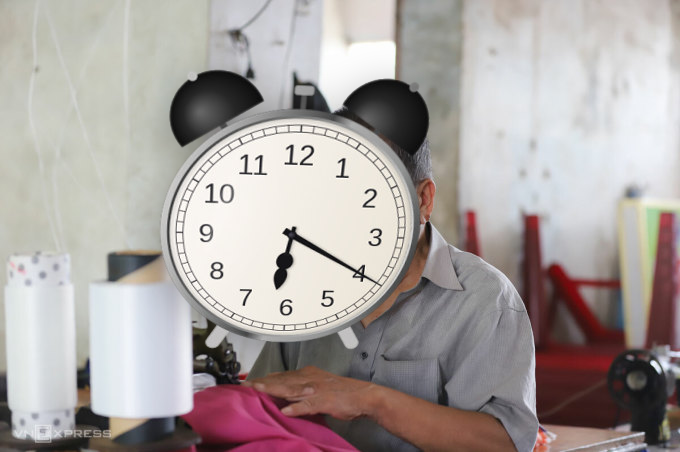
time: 6:20
